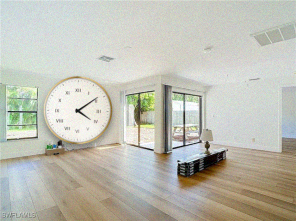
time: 4:09
